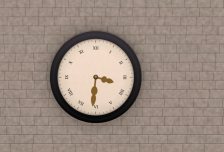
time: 3:31
